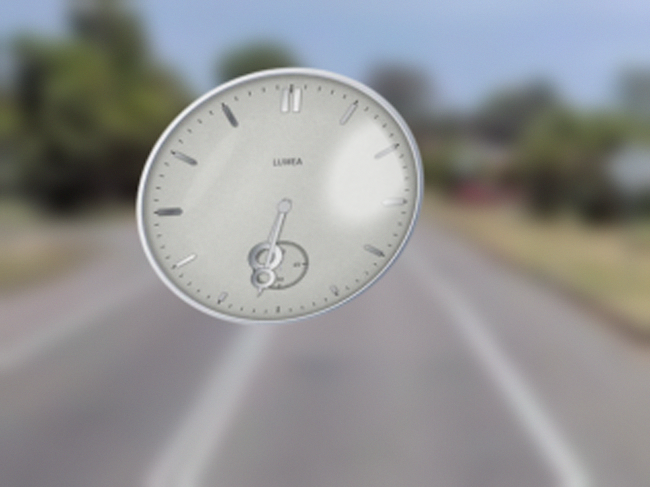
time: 6:32
